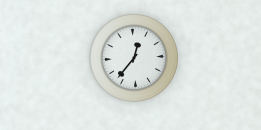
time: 12:37
